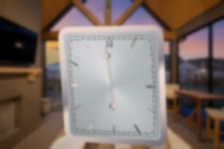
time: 5:59
